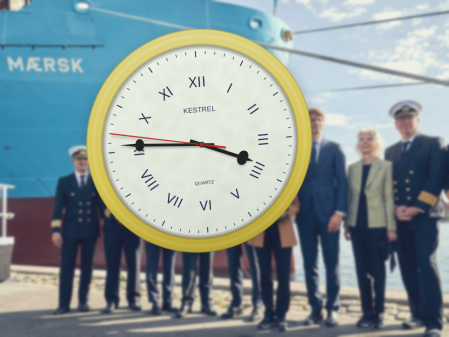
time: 3:45:47
